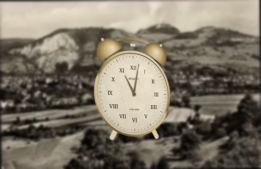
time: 11:02
